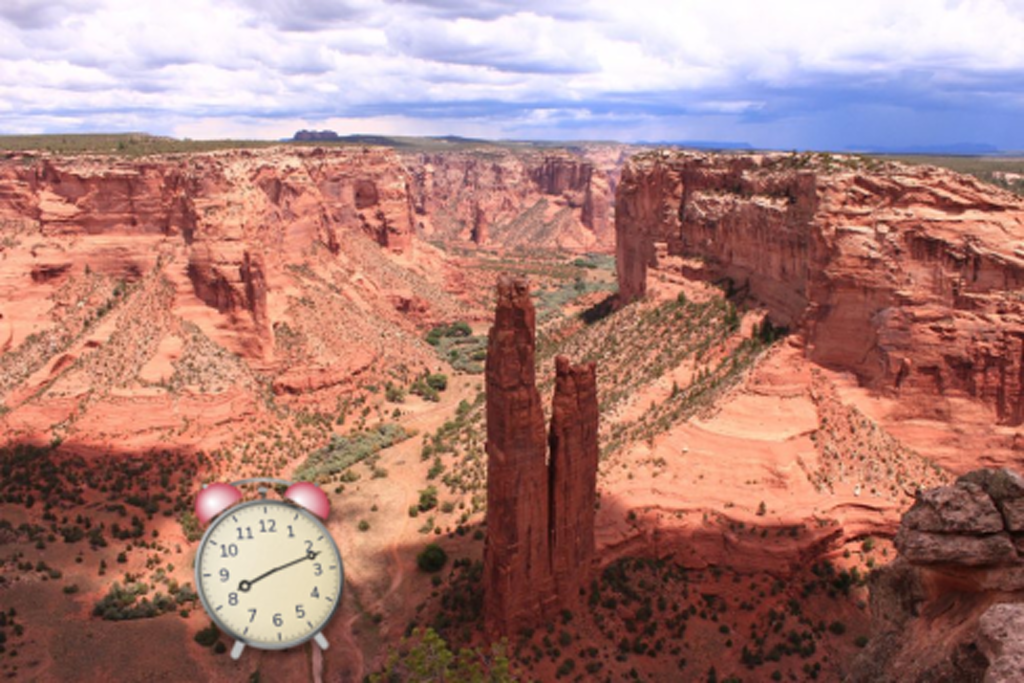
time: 8:12
